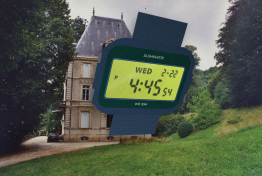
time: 4:45:54
